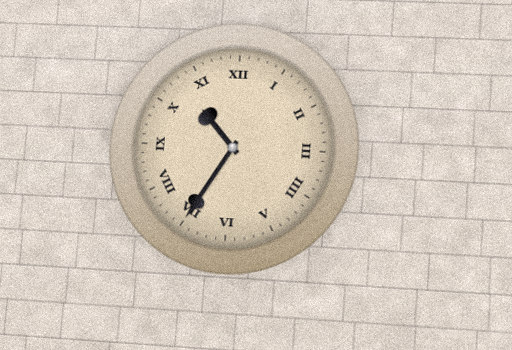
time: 10:35
